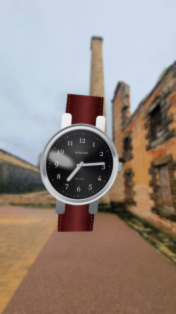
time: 7:14
